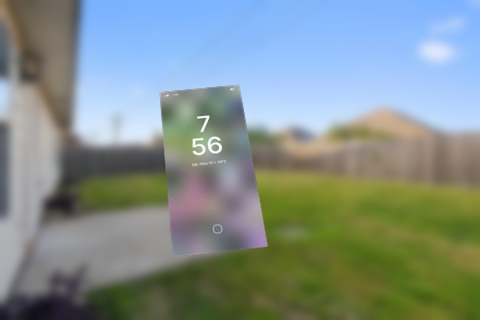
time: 7:56
